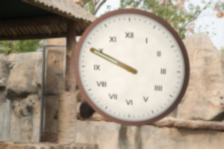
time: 9:49
